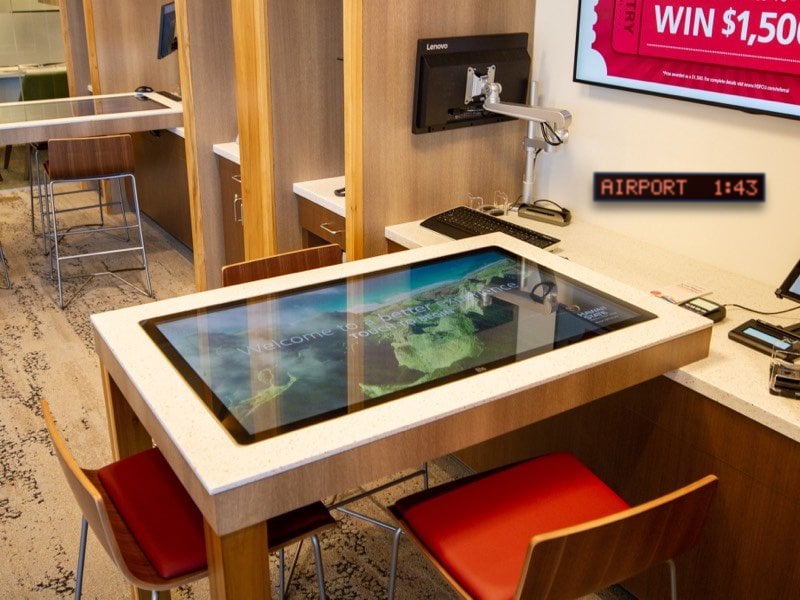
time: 1:43
